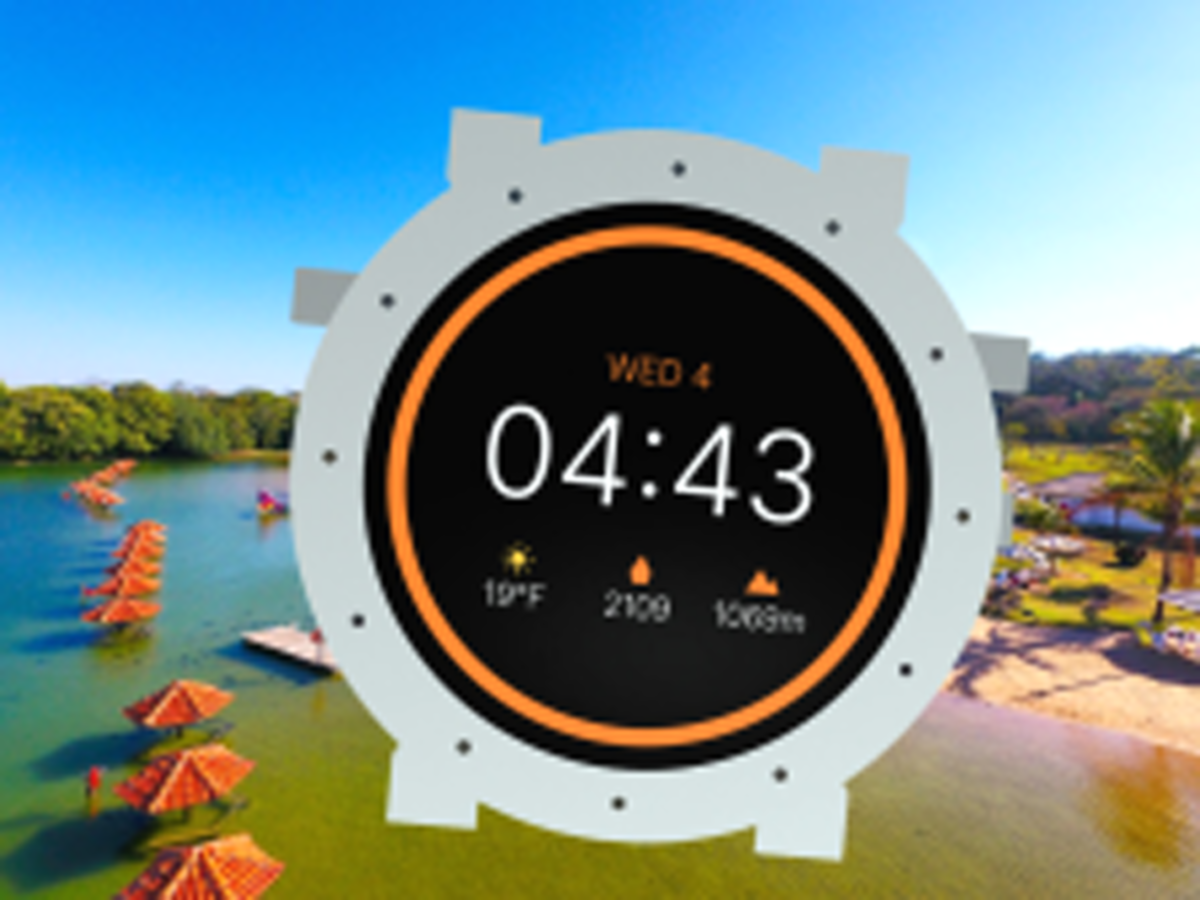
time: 4:43
